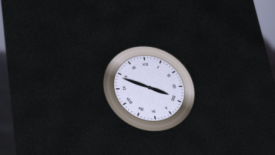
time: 3:49
